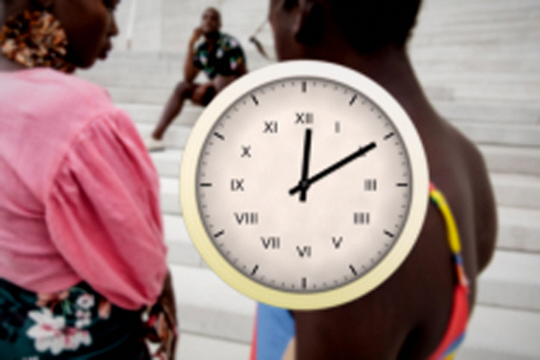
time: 12:10
